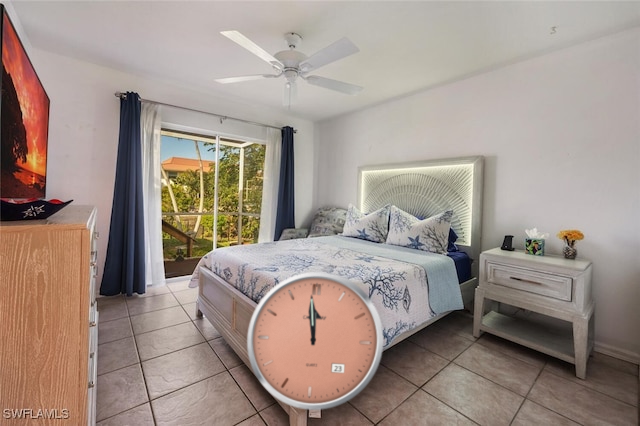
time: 11:59
